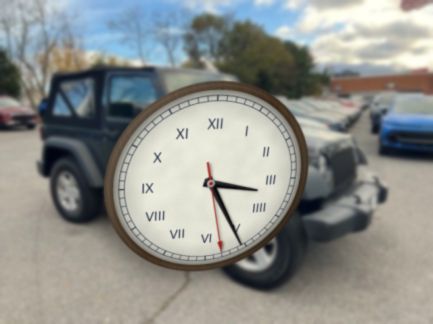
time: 3:25:28
